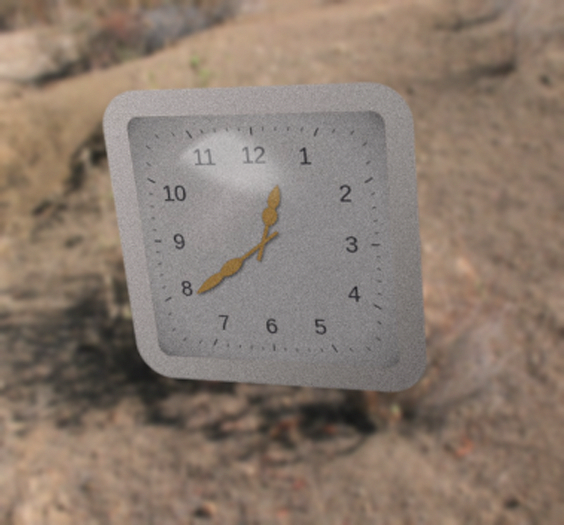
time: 12:39
